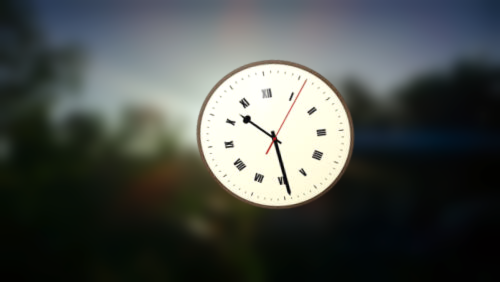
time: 10:29:06
